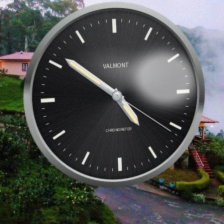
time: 4:51:21
